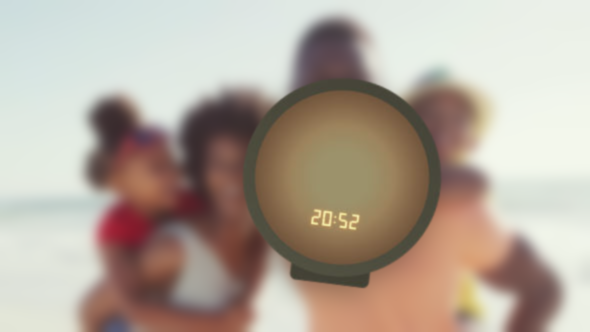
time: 20:52
